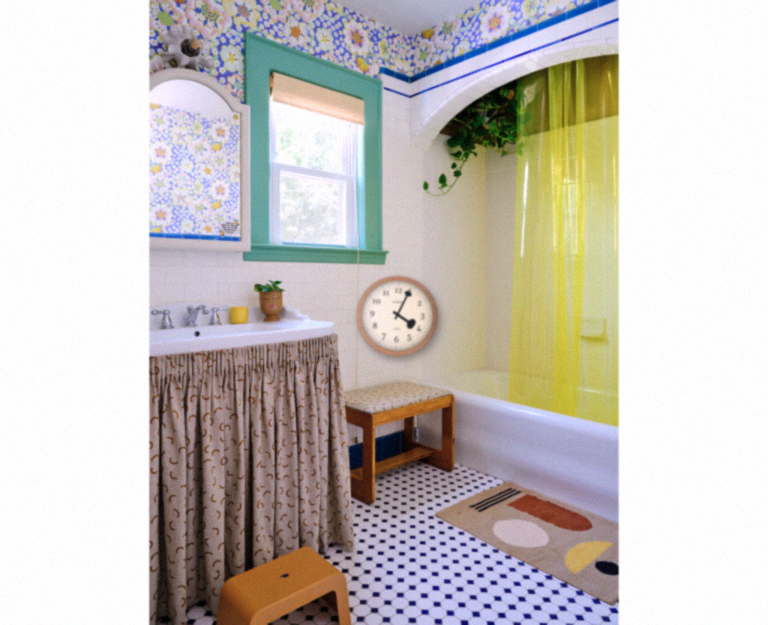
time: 4:04
